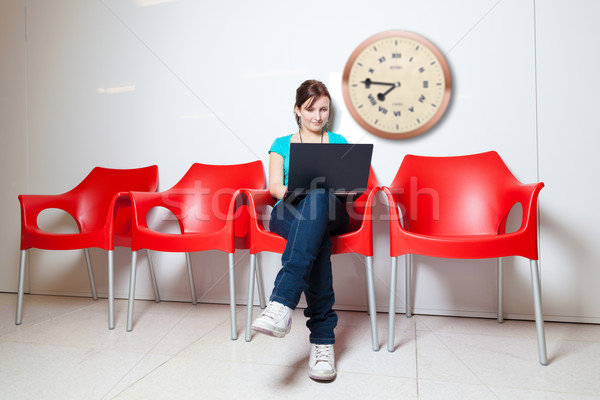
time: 7:46
